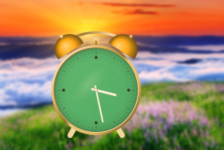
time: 3:28
